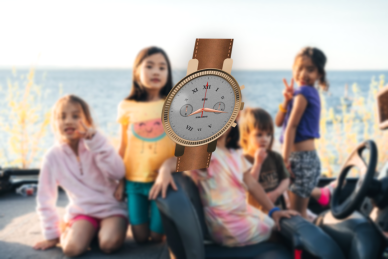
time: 8:17
